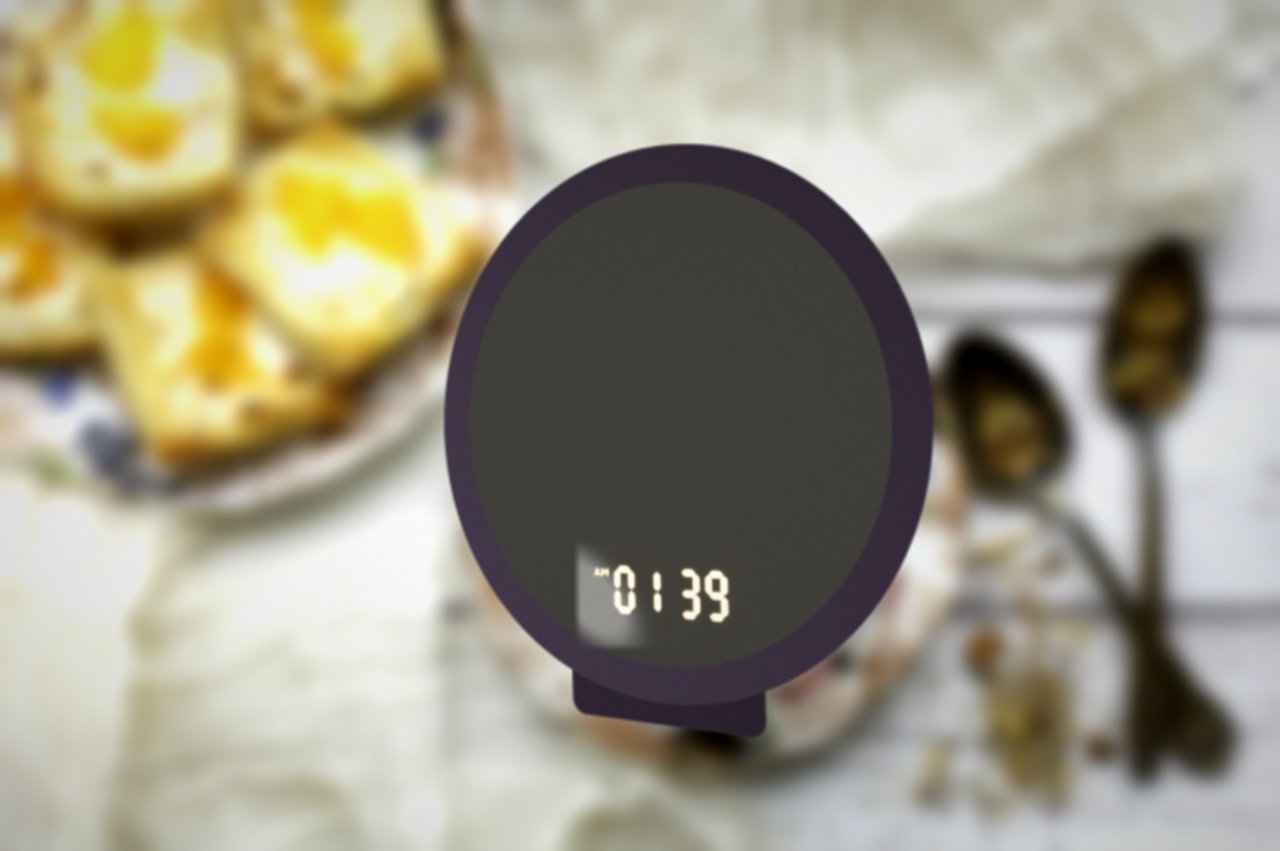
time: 1:39
